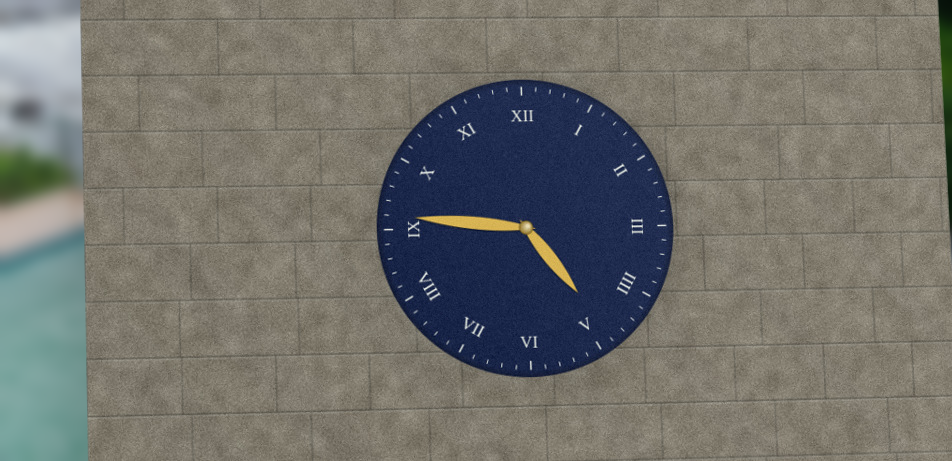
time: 4:46
